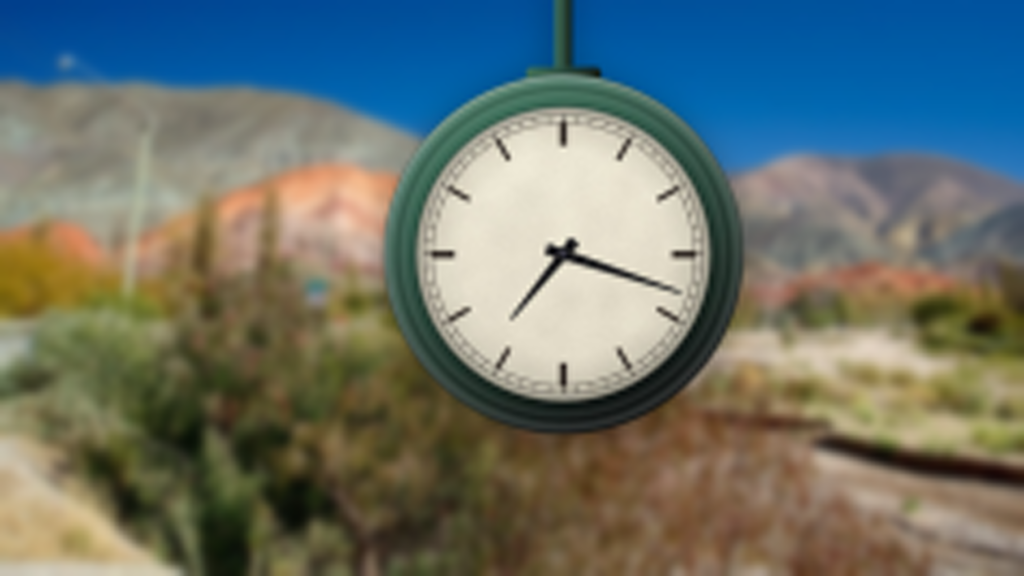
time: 7:18
